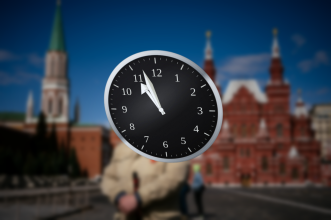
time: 10:57
